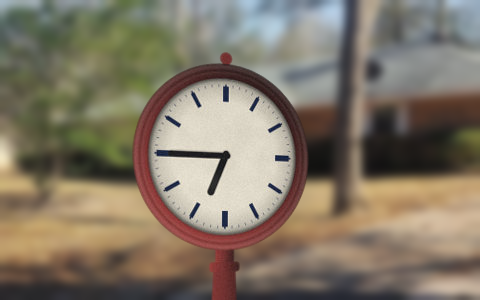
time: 6:45
